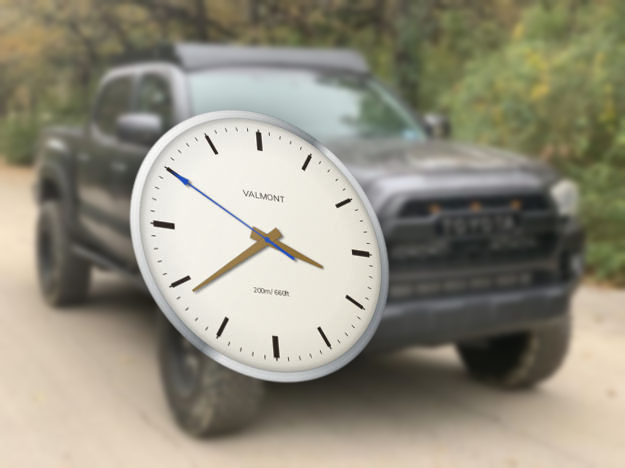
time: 3:38:50
